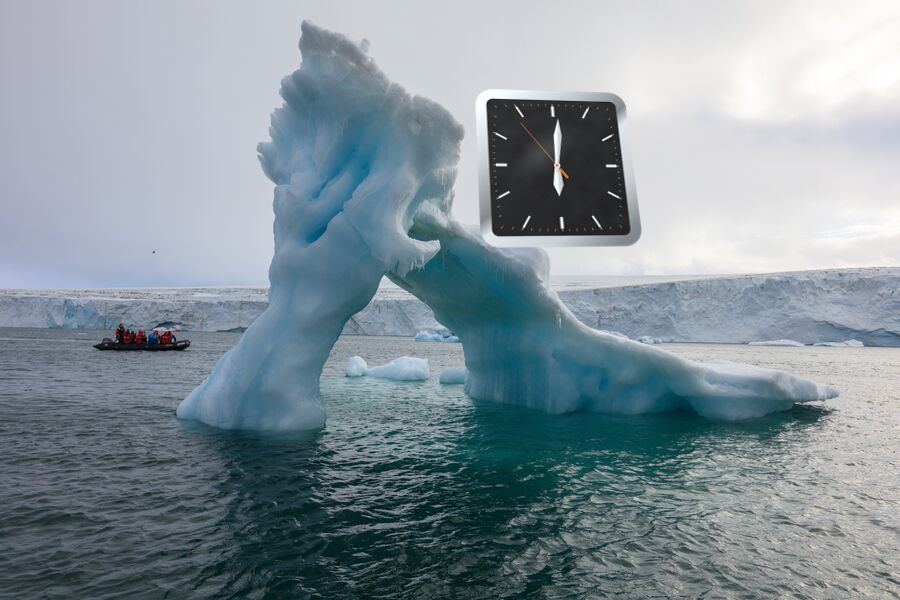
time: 6:00:54
